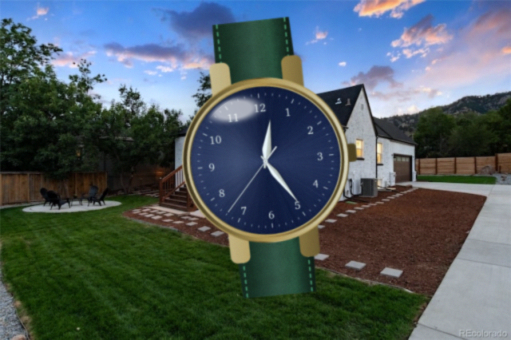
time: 12:24:37
